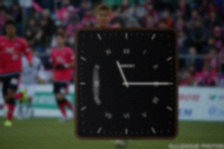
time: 11:15
